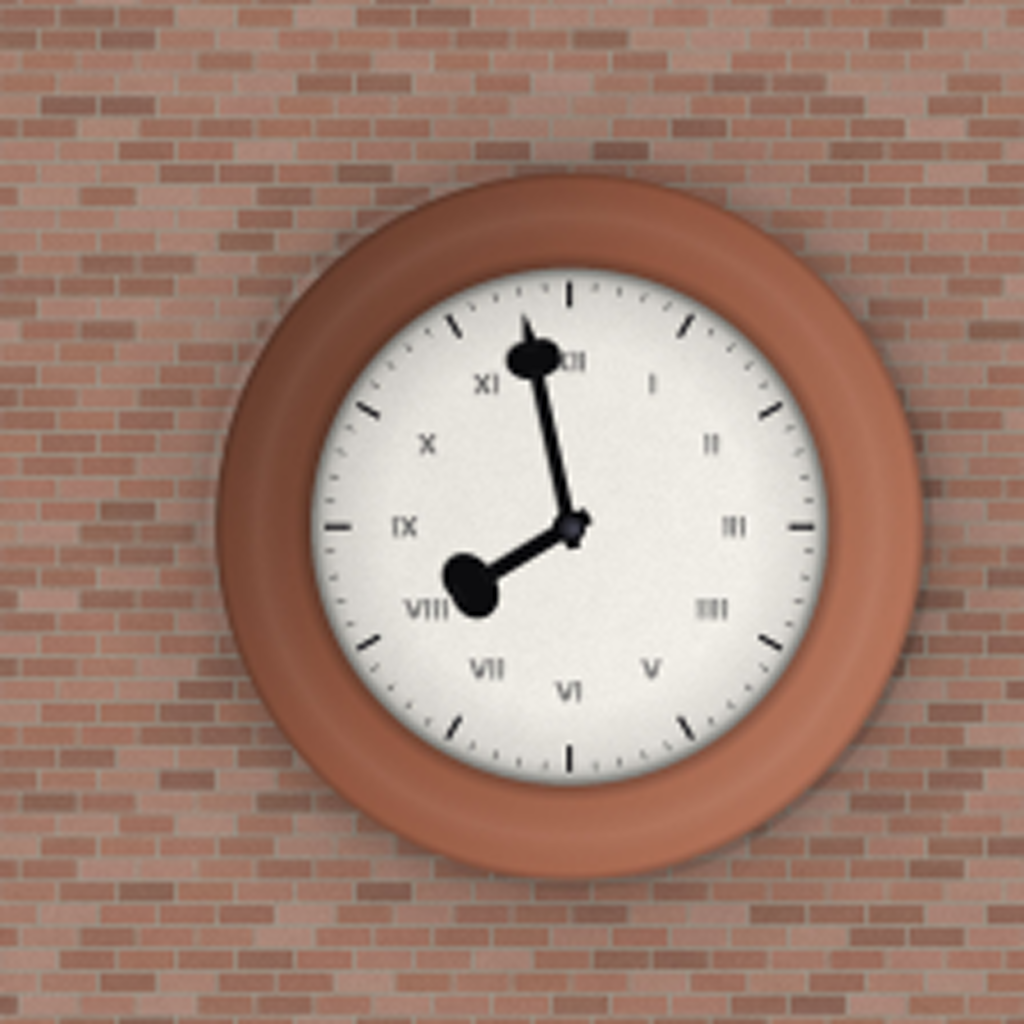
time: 7:58
